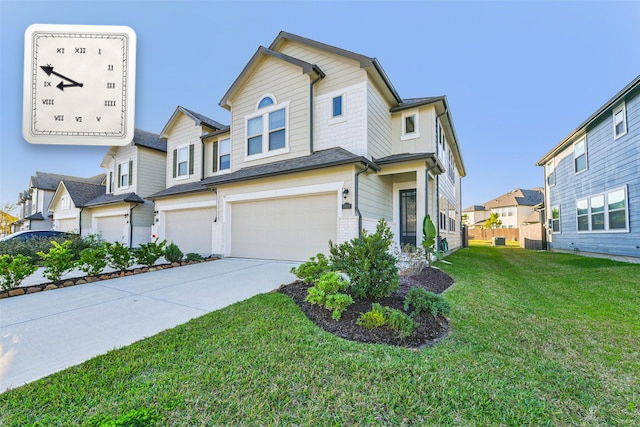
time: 8:49
